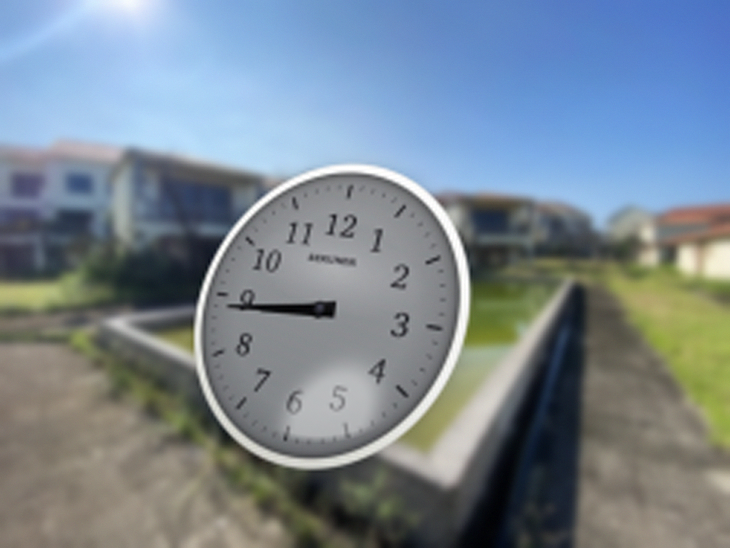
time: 8:44
